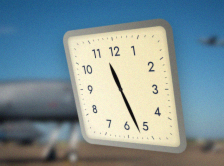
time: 11:27
